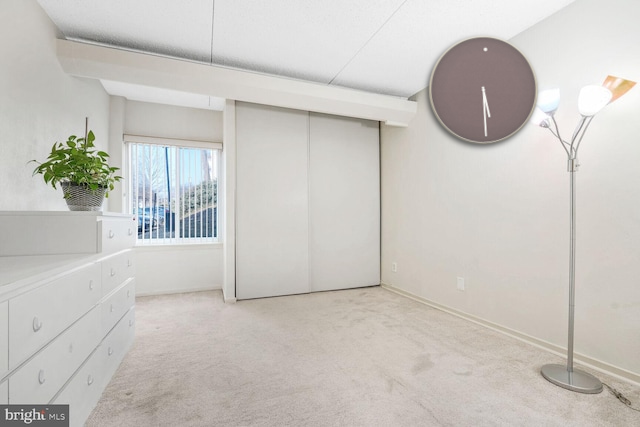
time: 5:29
